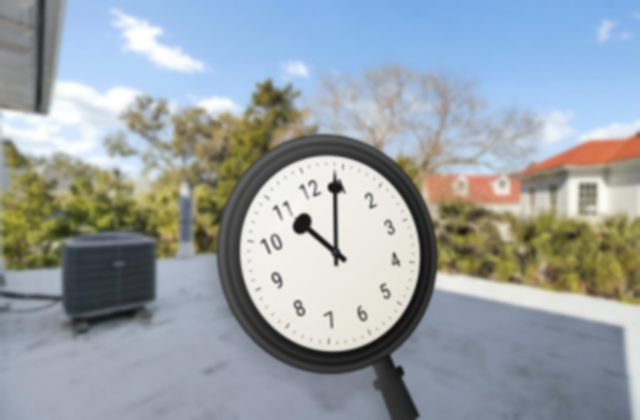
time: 11:04
